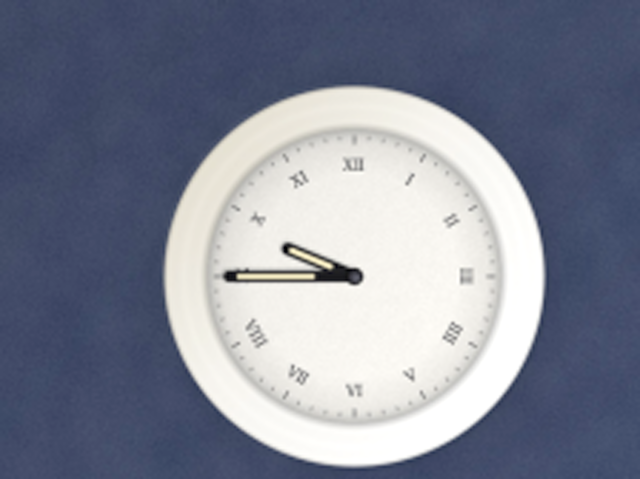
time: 9:45
